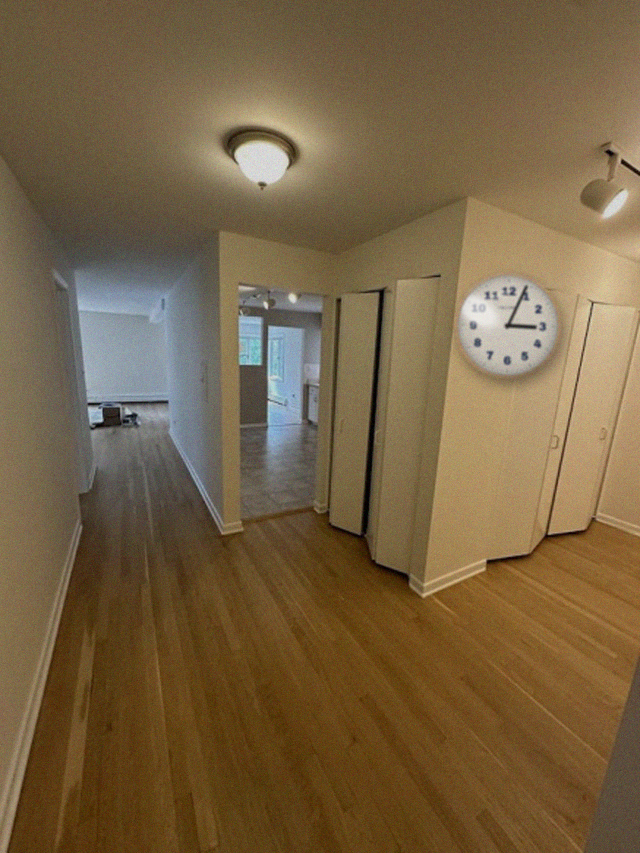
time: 3:04
